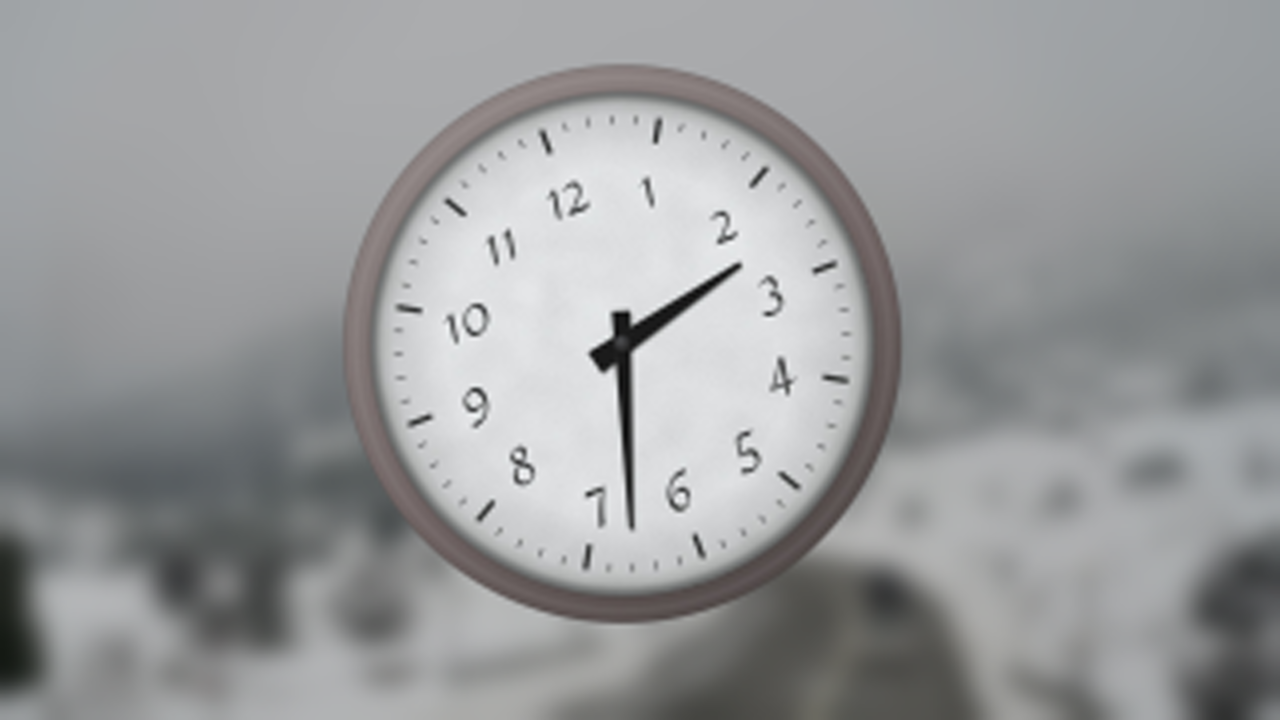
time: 2:33
